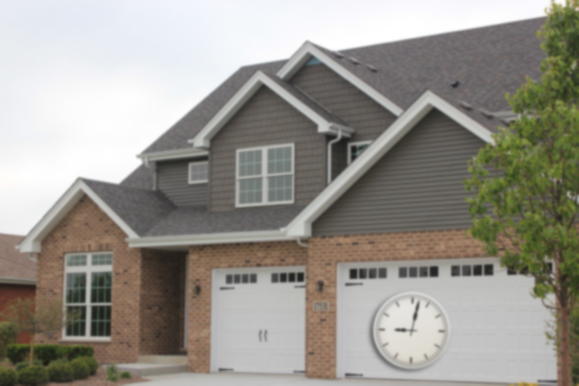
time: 9:02
